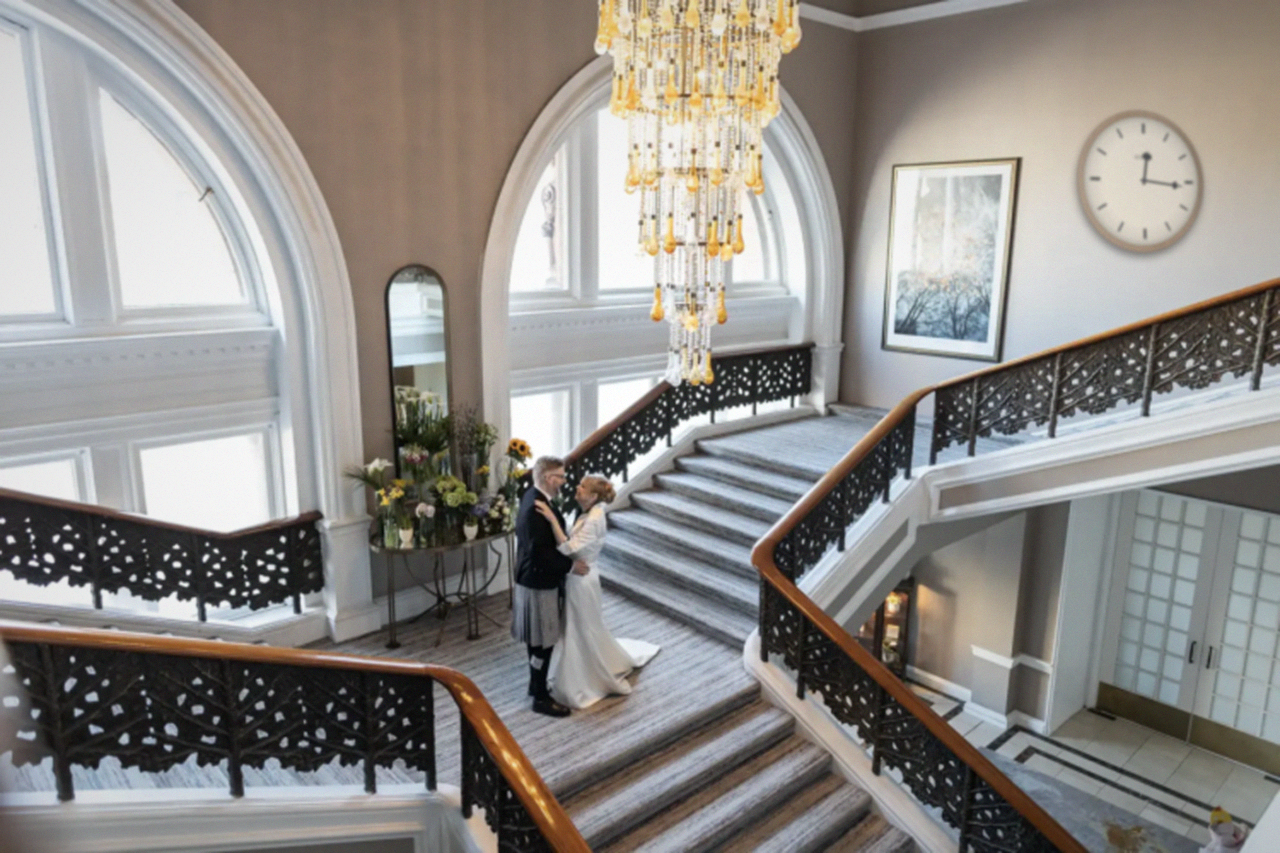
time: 12:16
